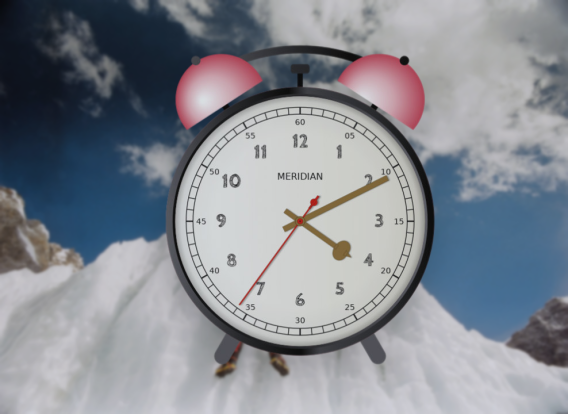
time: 4:10:36
